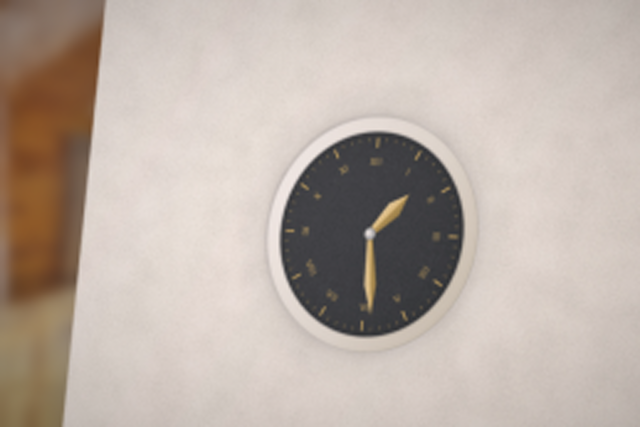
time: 1:29
